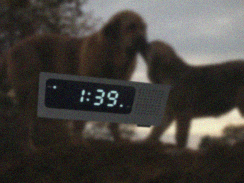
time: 1:39
